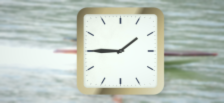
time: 1:45
